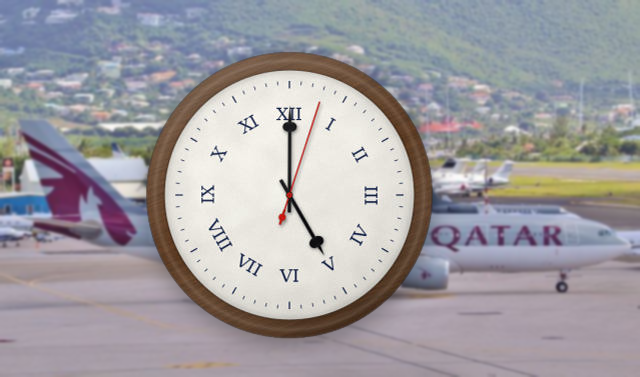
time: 5:00:03
